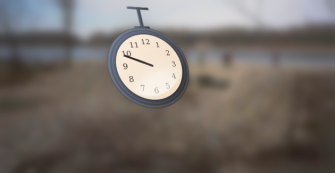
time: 9:49
